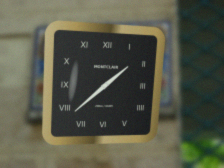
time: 1:38
